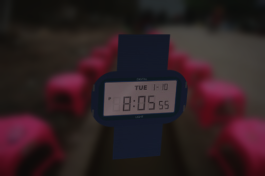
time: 8:05:55
